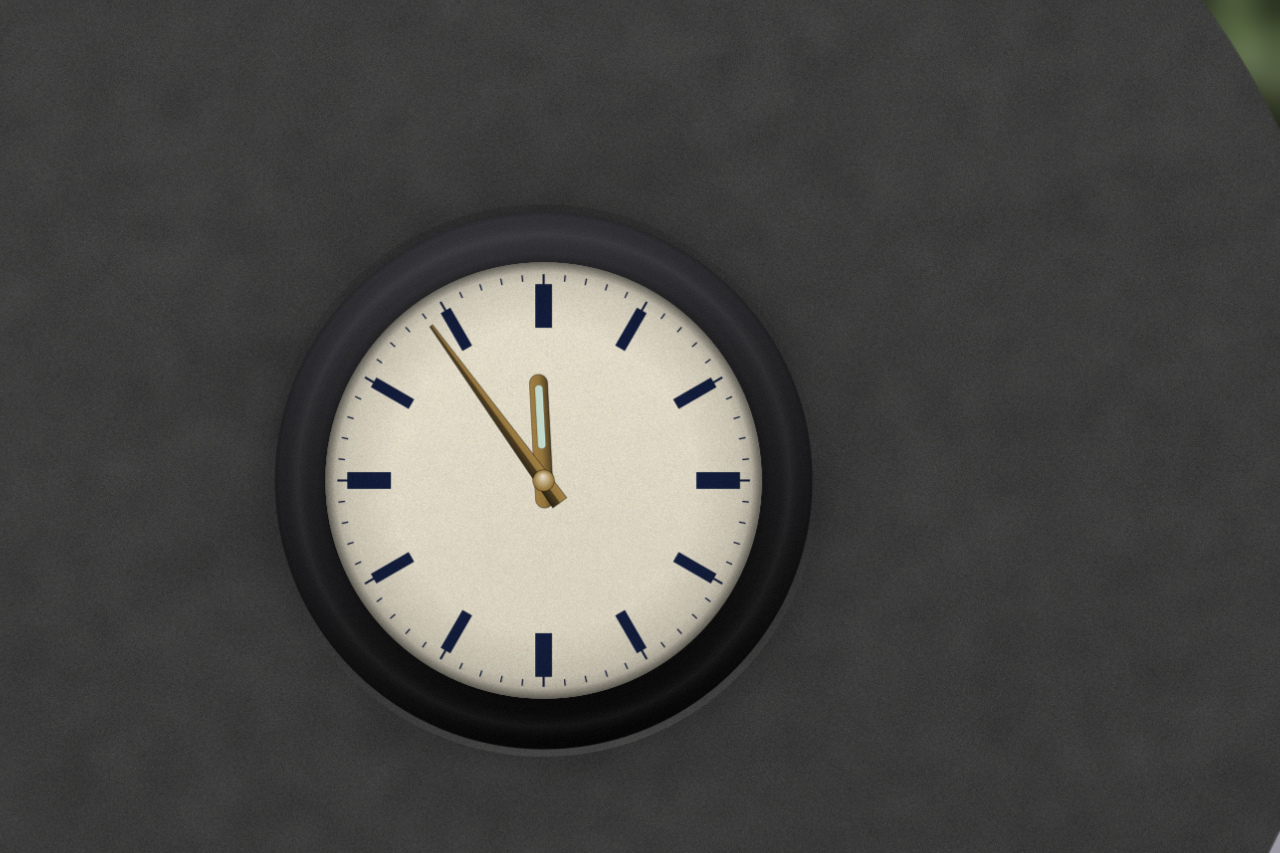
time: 11:54
